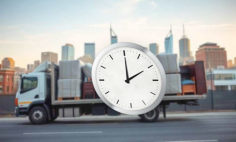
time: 2:00
